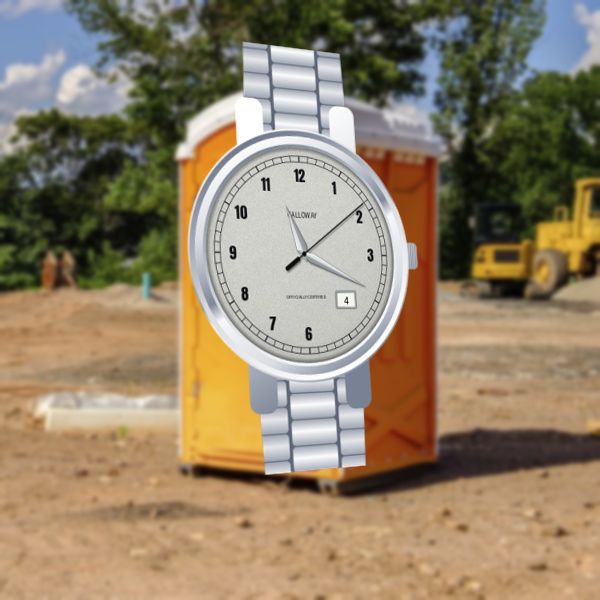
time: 11:19:09
